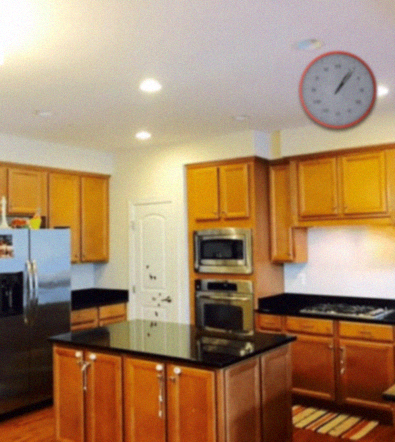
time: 1:06
